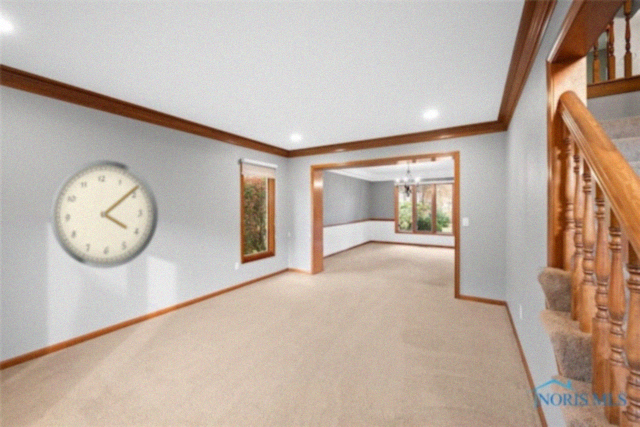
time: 4:09
